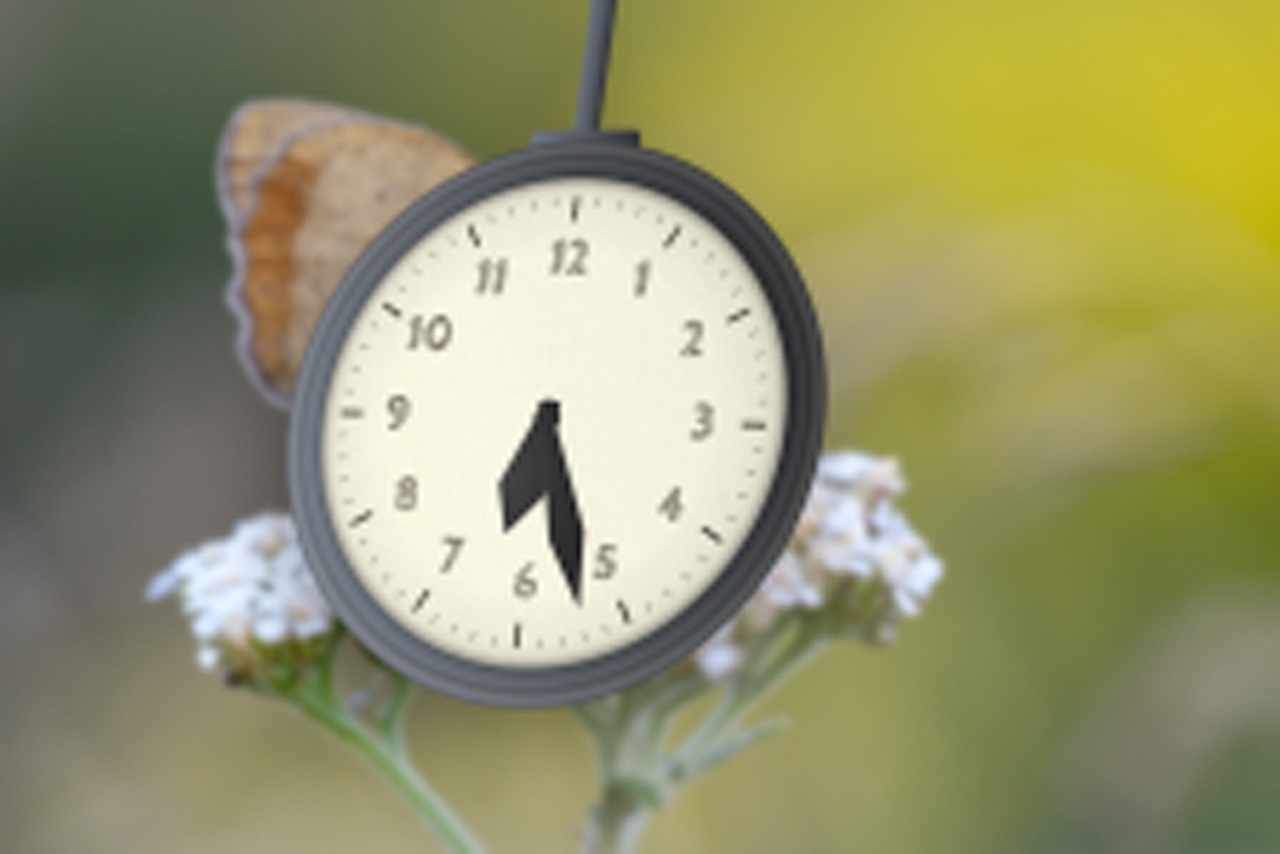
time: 6:27
